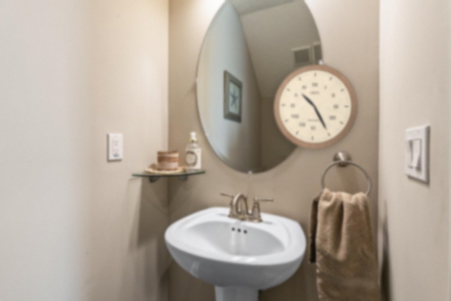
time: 10:25
